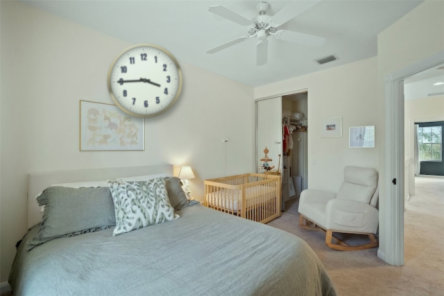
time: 3:45
